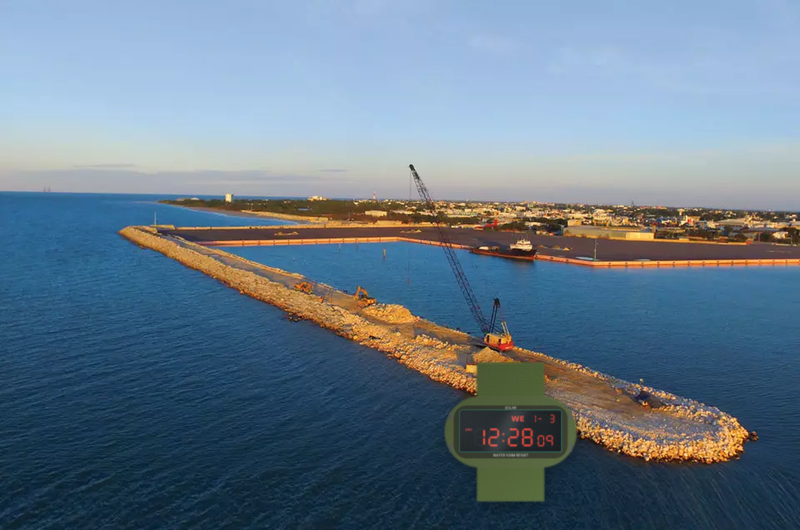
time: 12:28:09
